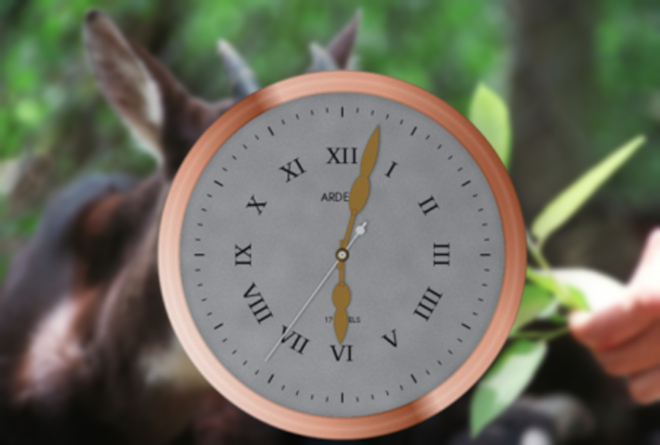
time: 6:02:36
